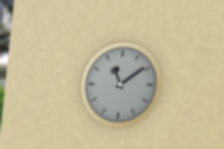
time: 11:09
